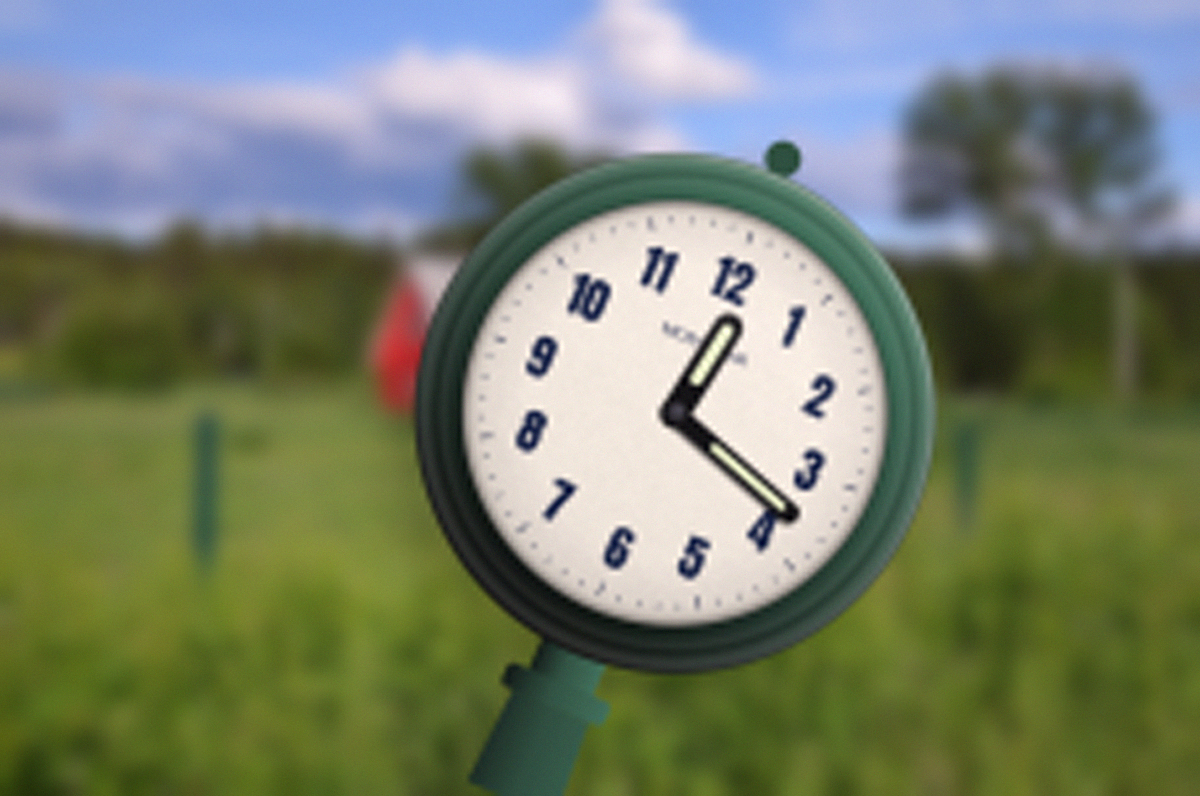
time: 12:18
